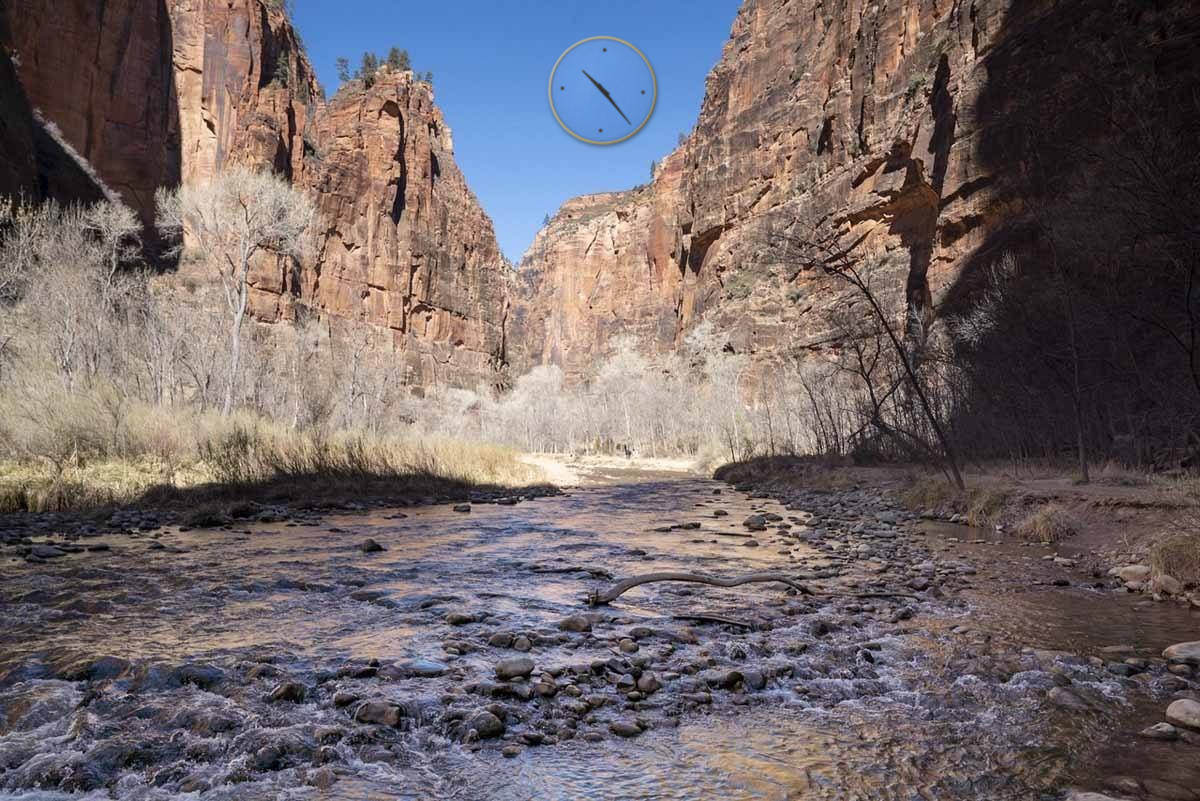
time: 10:23
